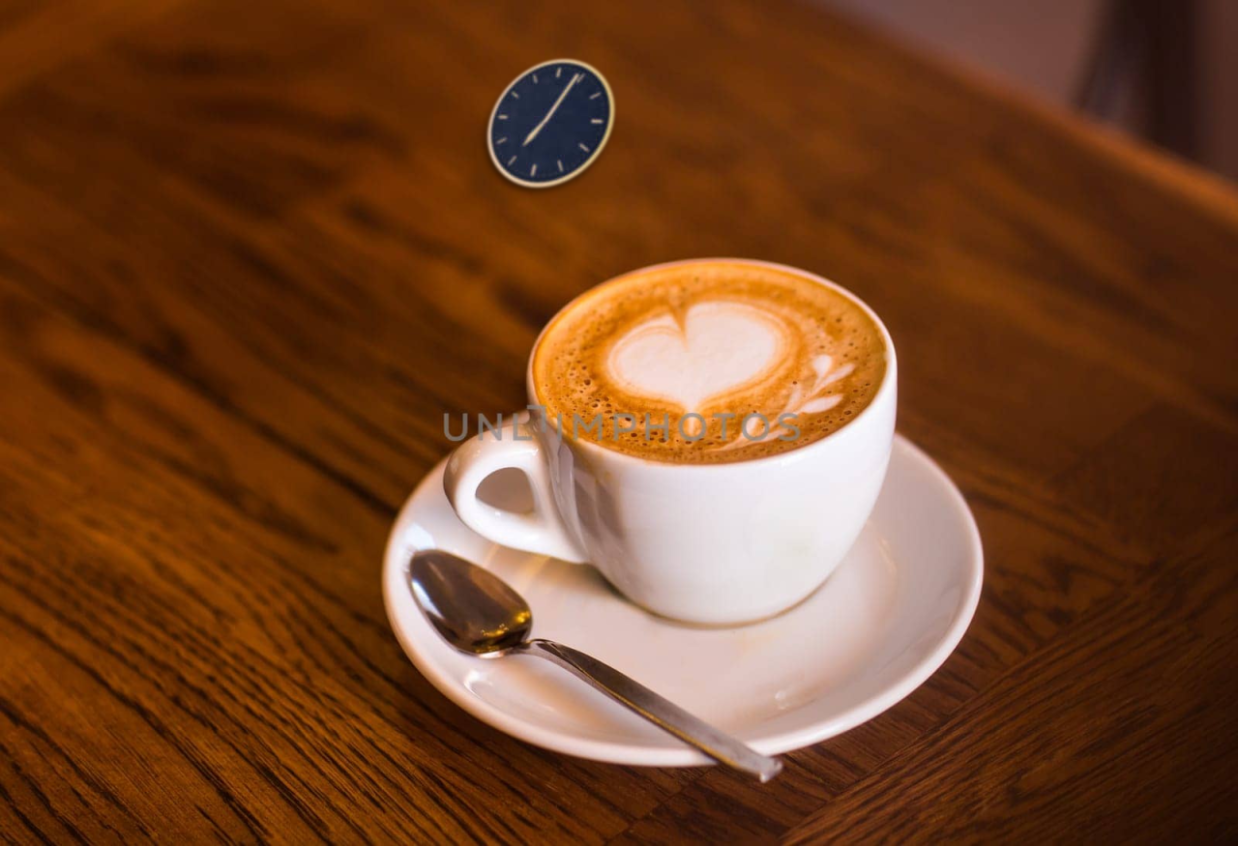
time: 7:04
